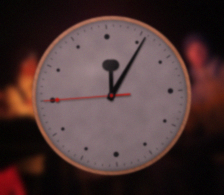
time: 12:05:45
